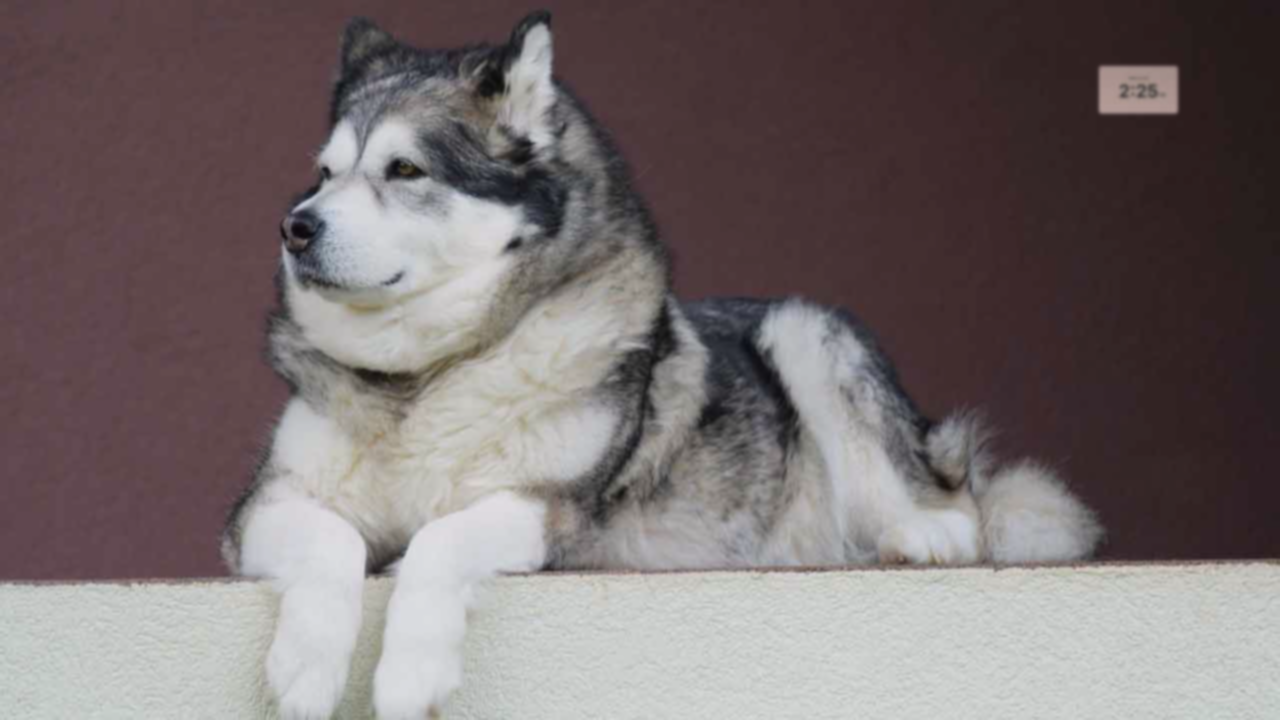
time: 2:25
